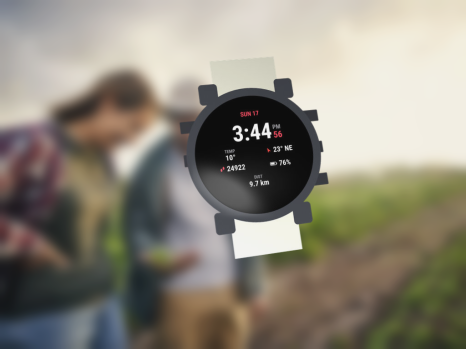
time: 3:44:56
